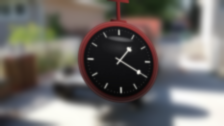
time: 1:20
